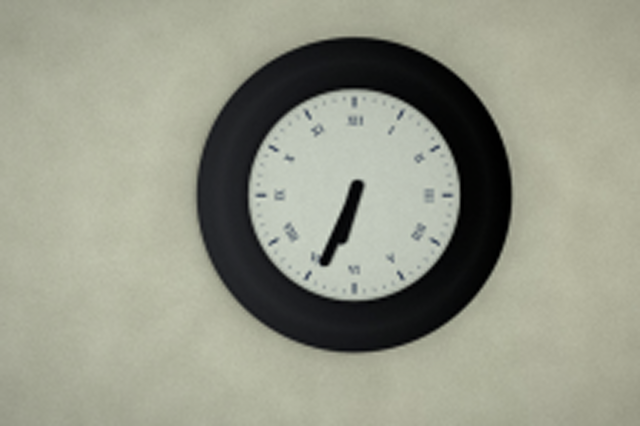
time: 6:34
